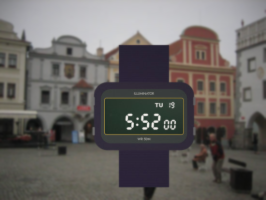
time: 5:52:00
